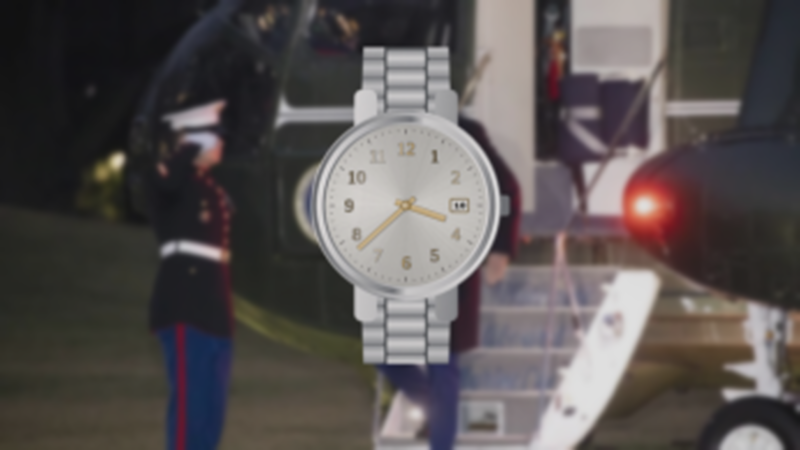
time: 3:38
